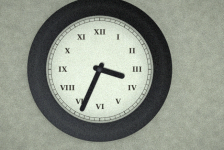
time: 3:34
